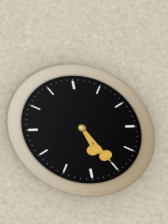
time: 5:25
